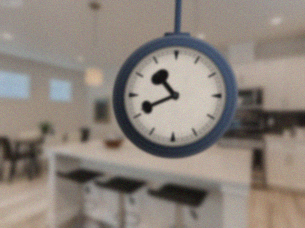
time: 10:41
